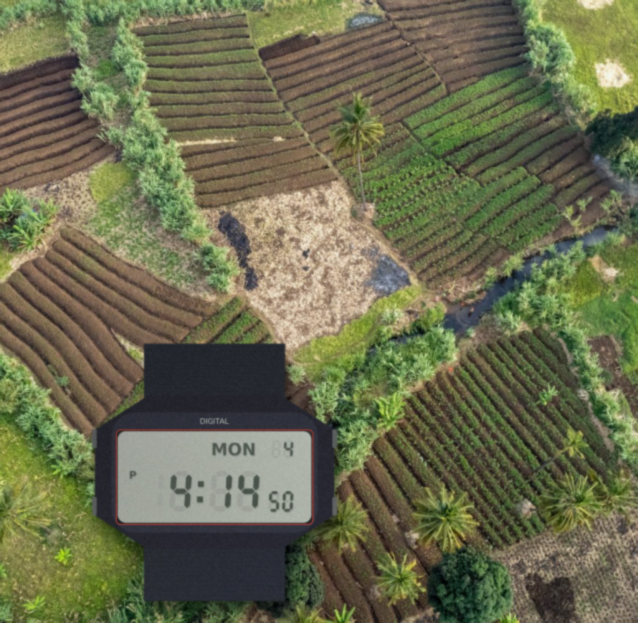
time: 4:14:50
